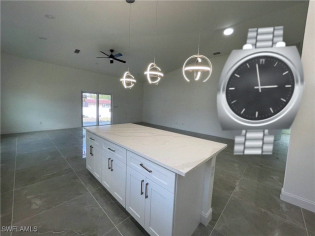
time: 2:58
